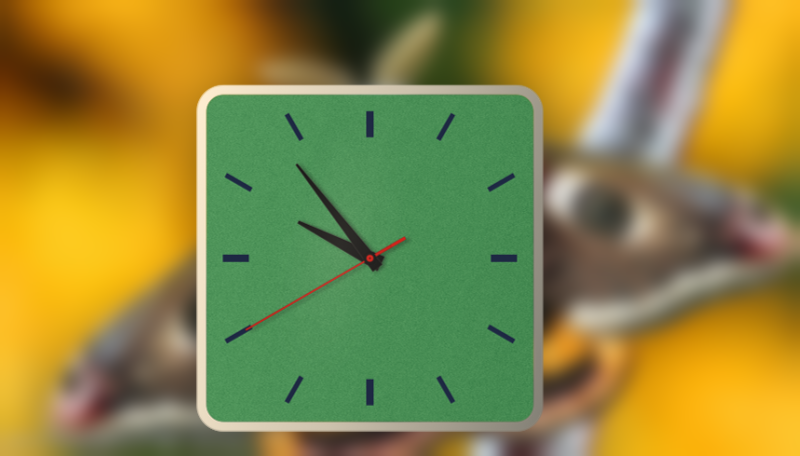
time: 9:53:40
